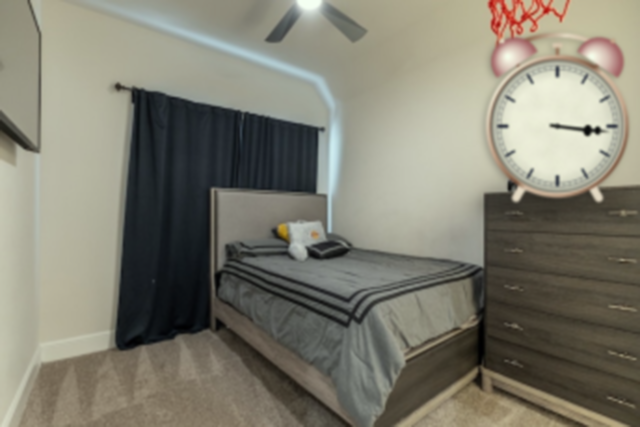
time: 3:16
